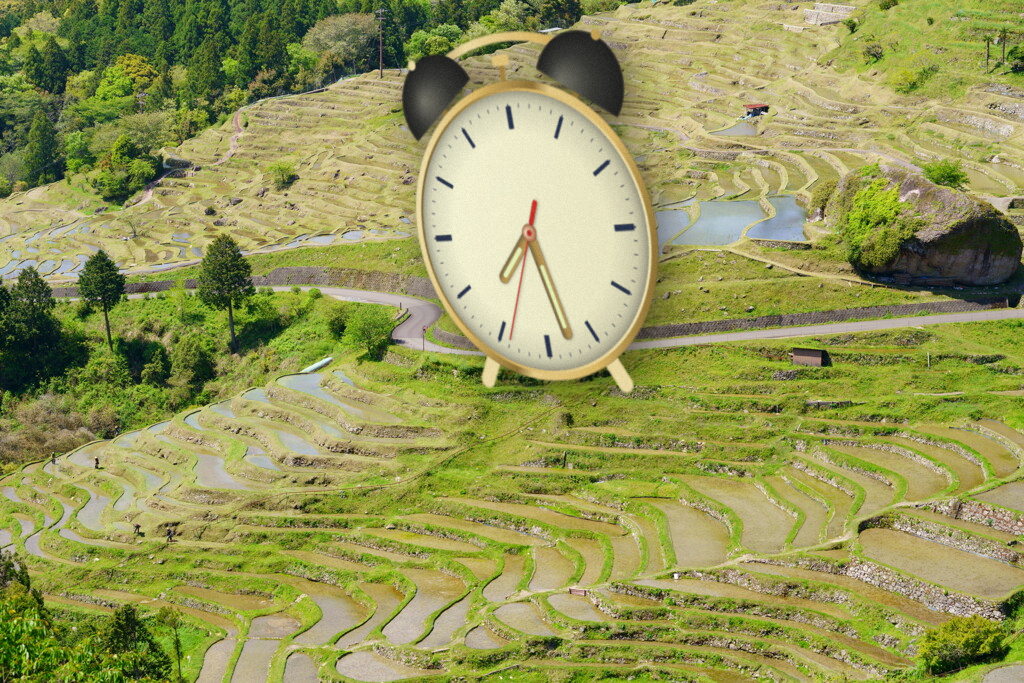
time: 7:27:34
